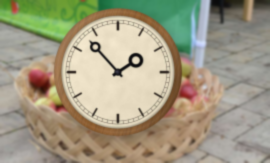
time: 1:53
